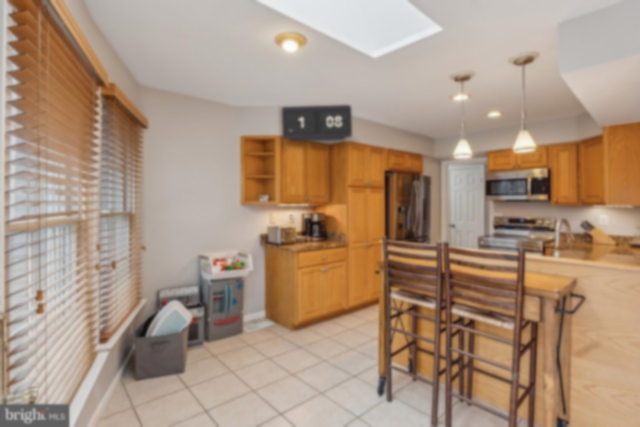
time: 1:08
